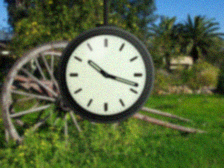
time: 10:18
